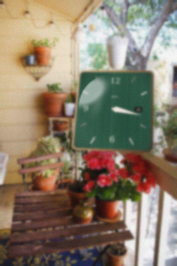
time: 3:17
